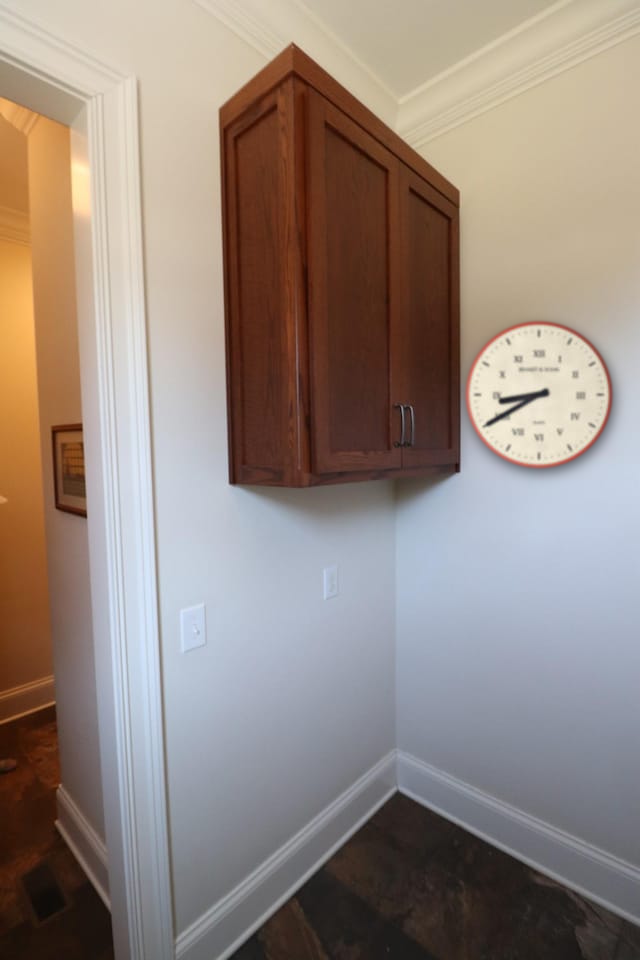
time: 8:40
